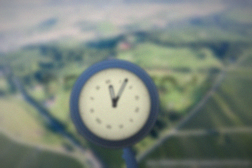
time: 12:07
